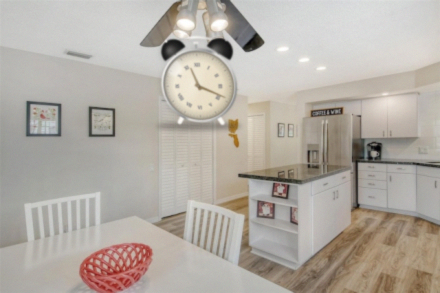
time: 11:19
